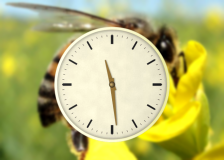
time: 11:29
